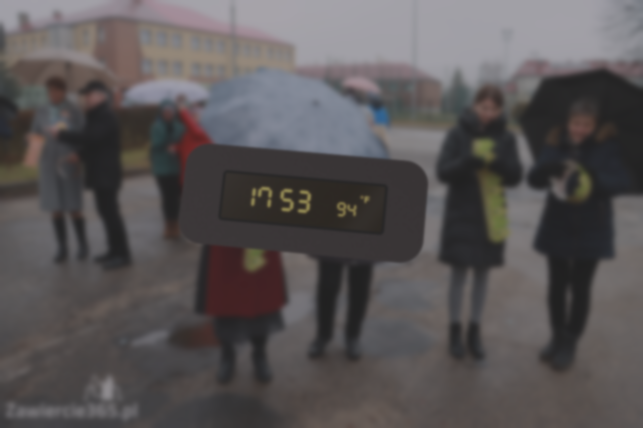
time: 17:53
